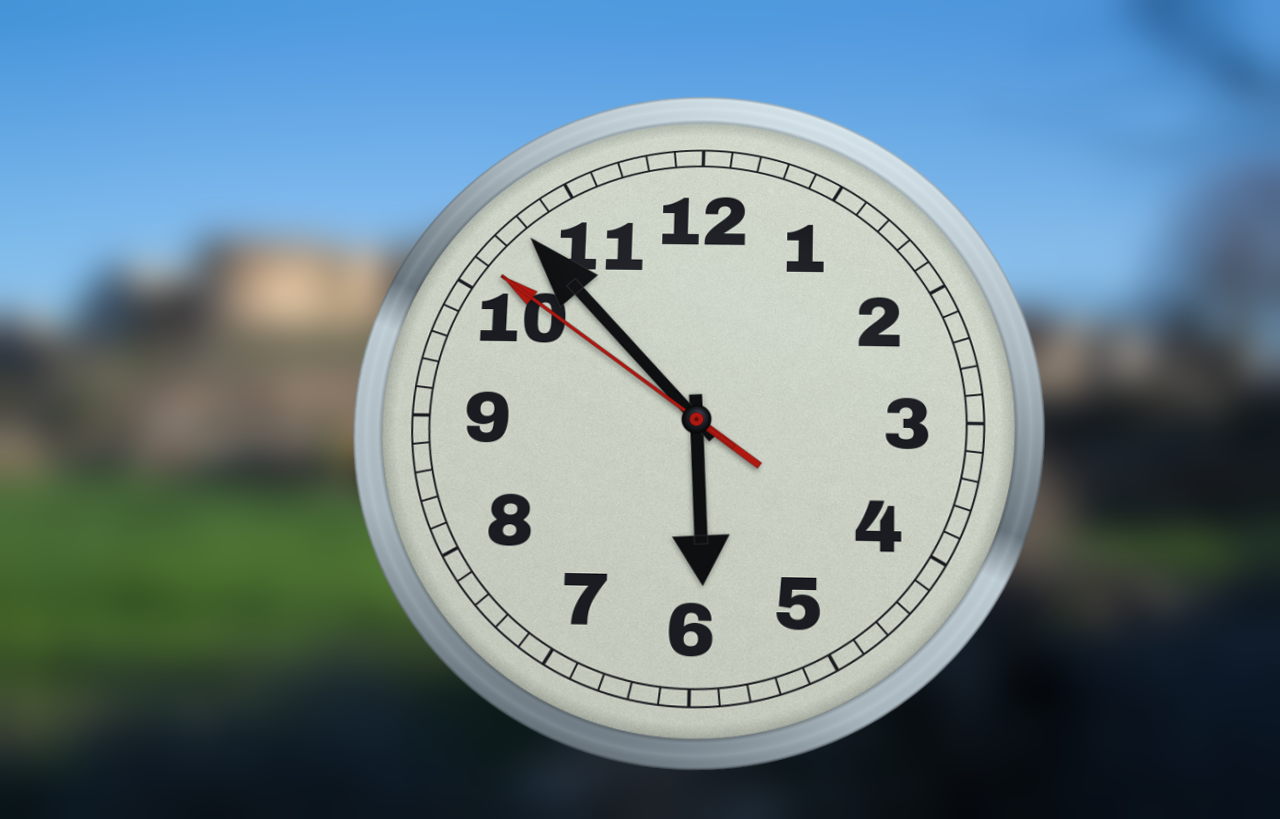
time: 5:52:51
